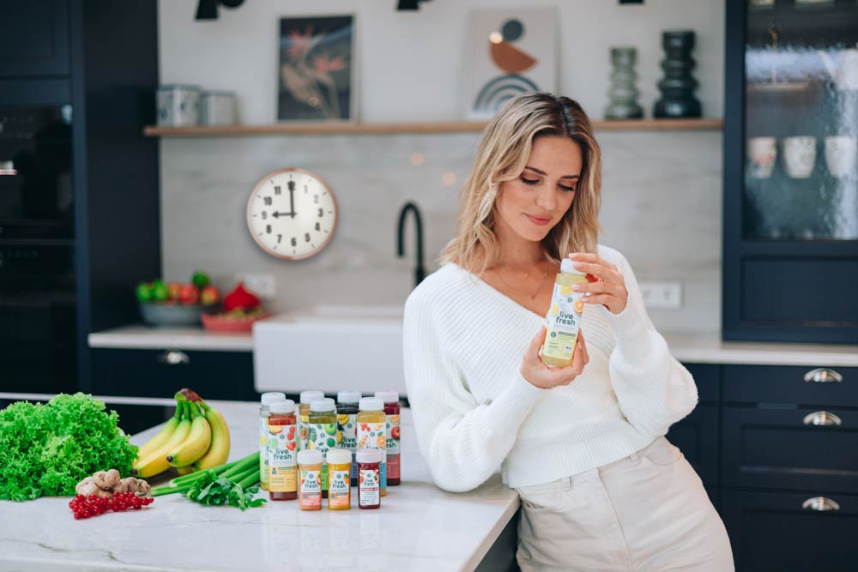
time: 9:00
